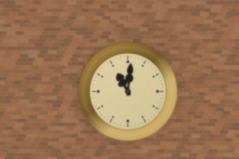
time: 11:01
